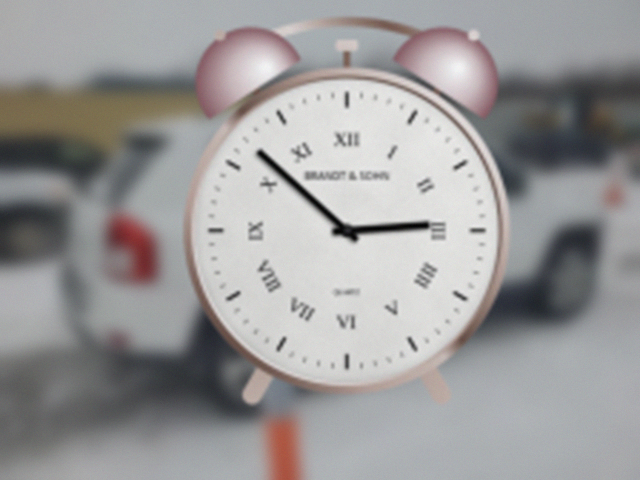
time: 2:52
